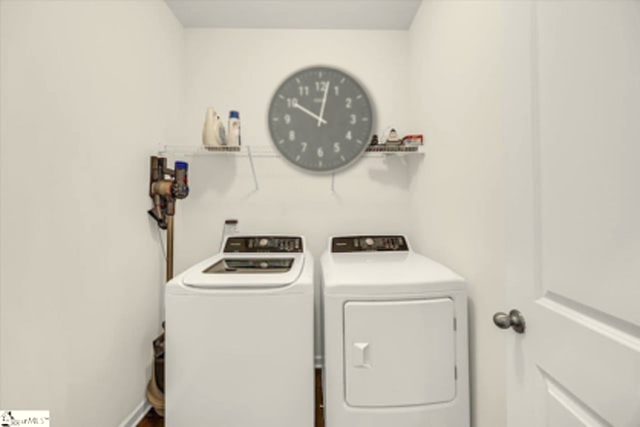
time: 10:02
